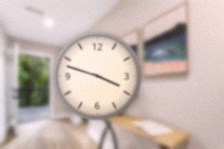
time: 3:48
